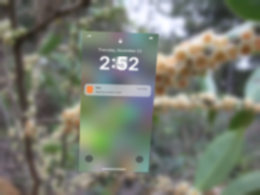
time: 2:52
